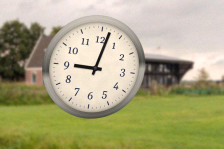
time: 9:02
